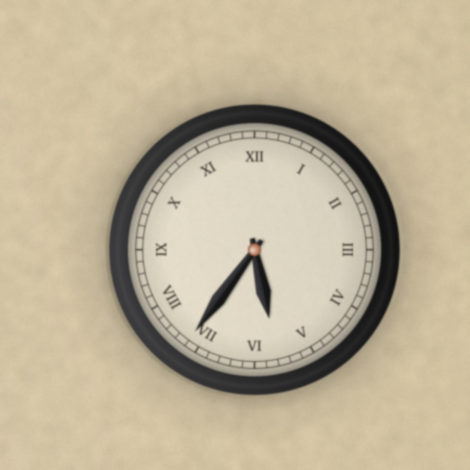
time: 5:36
